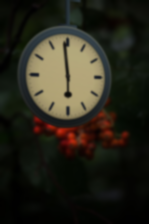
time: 5:59
